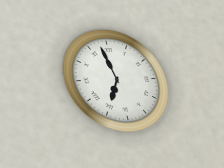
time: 6:58
